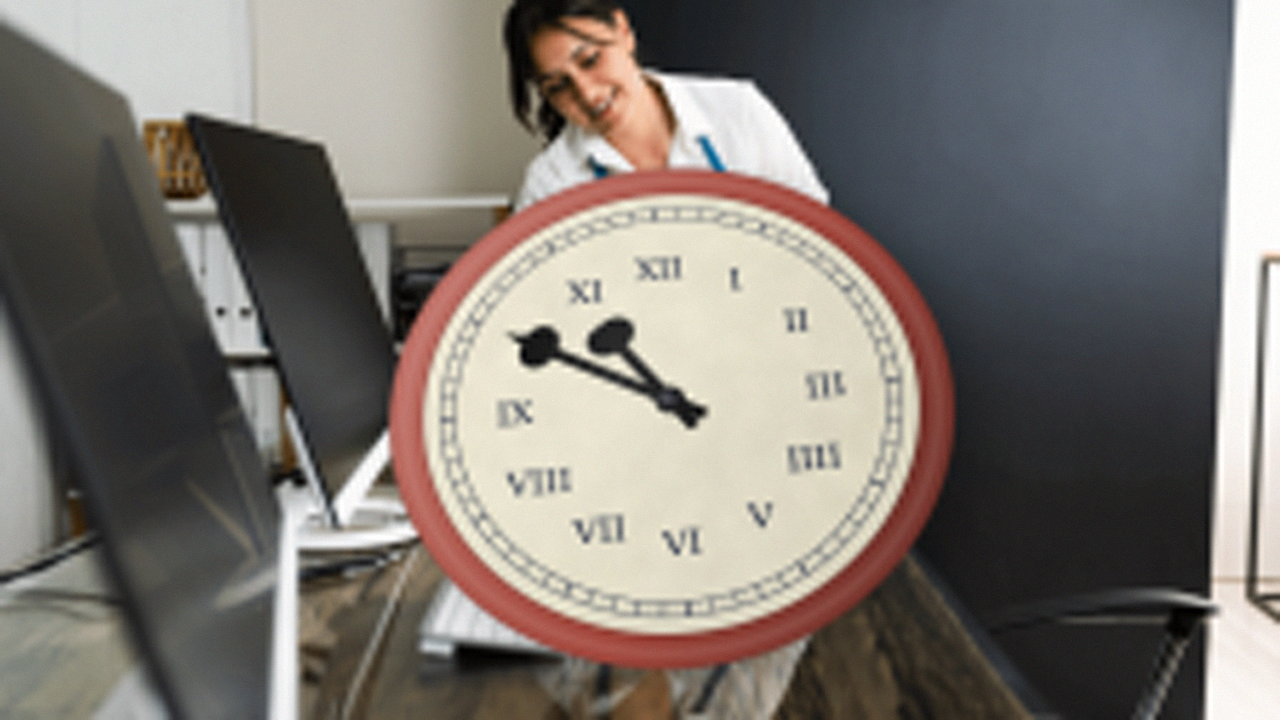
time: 10:50
